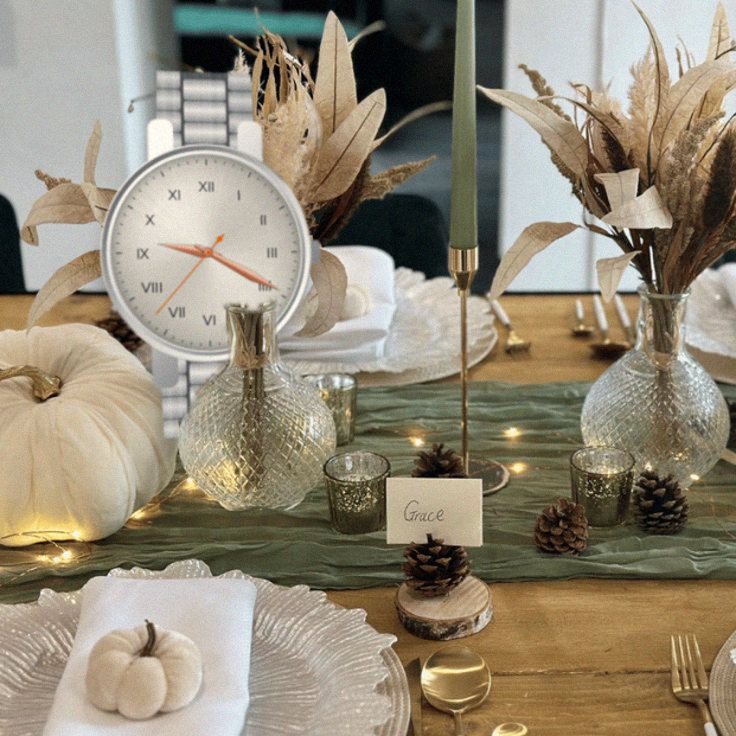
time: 9:19:37
